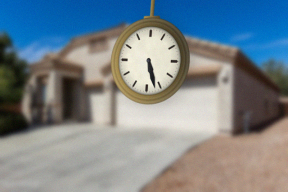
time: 5:27
